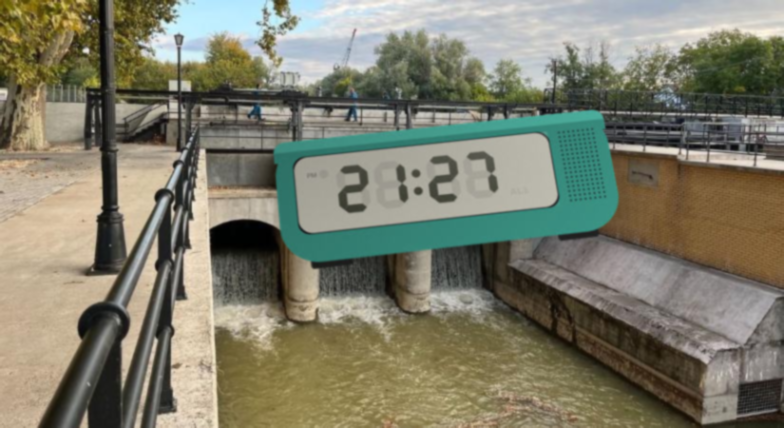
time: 21:27
